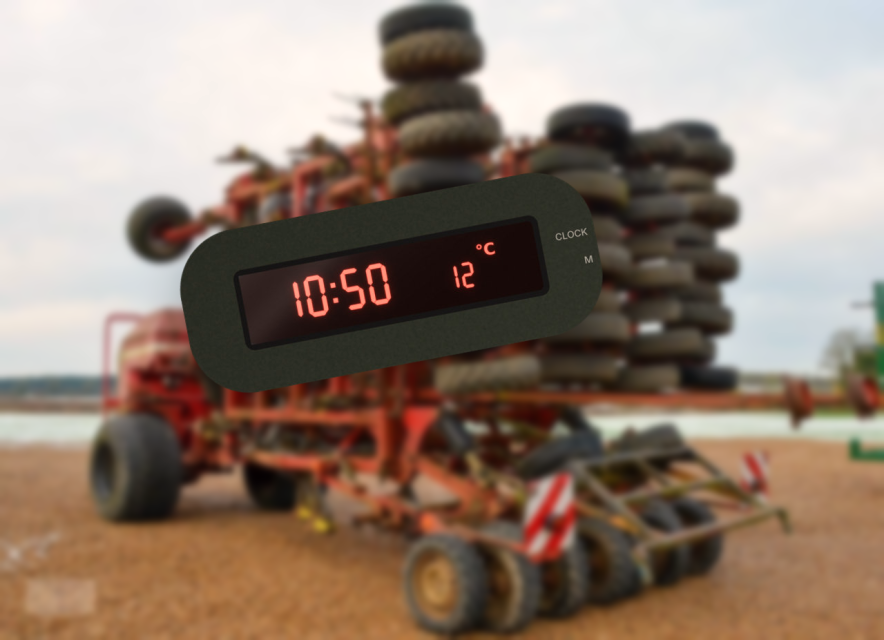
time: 10:50
